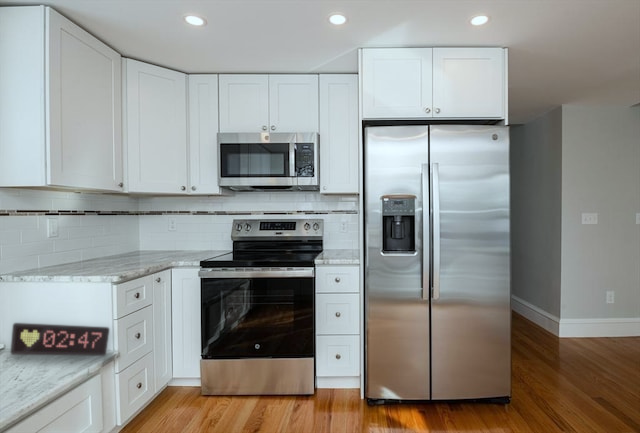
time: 2:47
